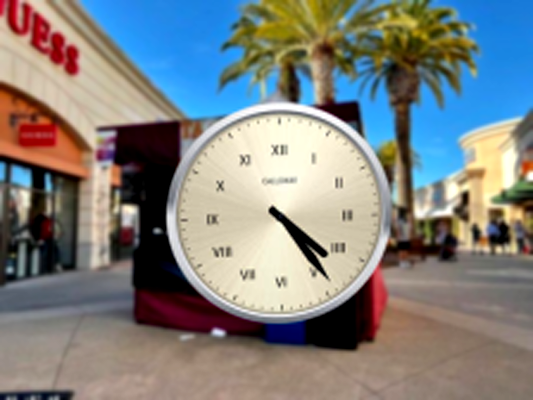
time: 4:24
